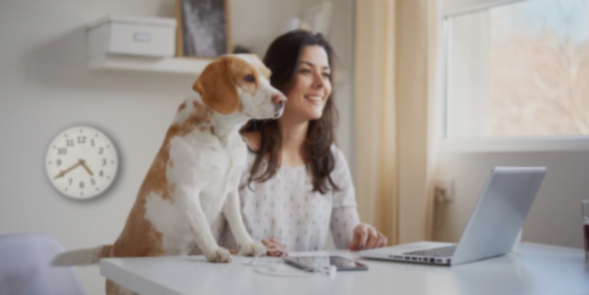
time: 4:40
